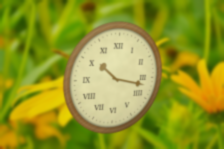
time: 10:17
